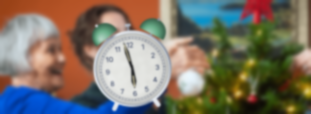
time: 5:58
